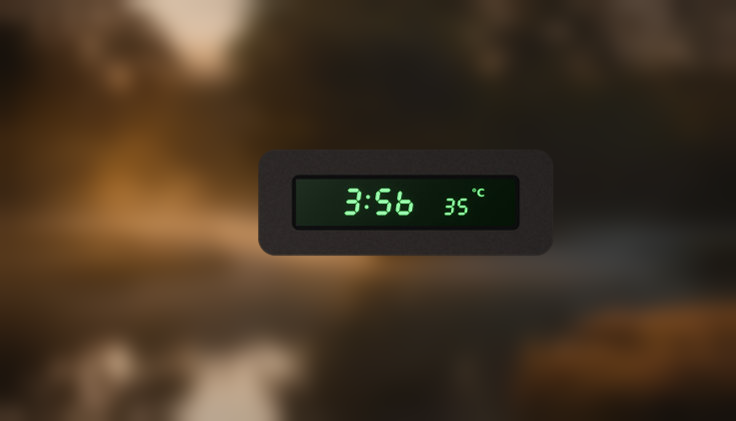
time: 3:56
